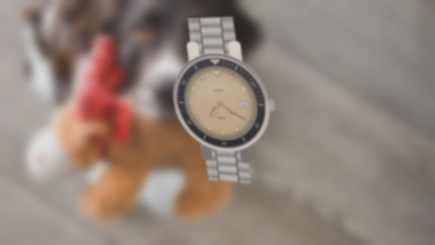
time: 7:20
